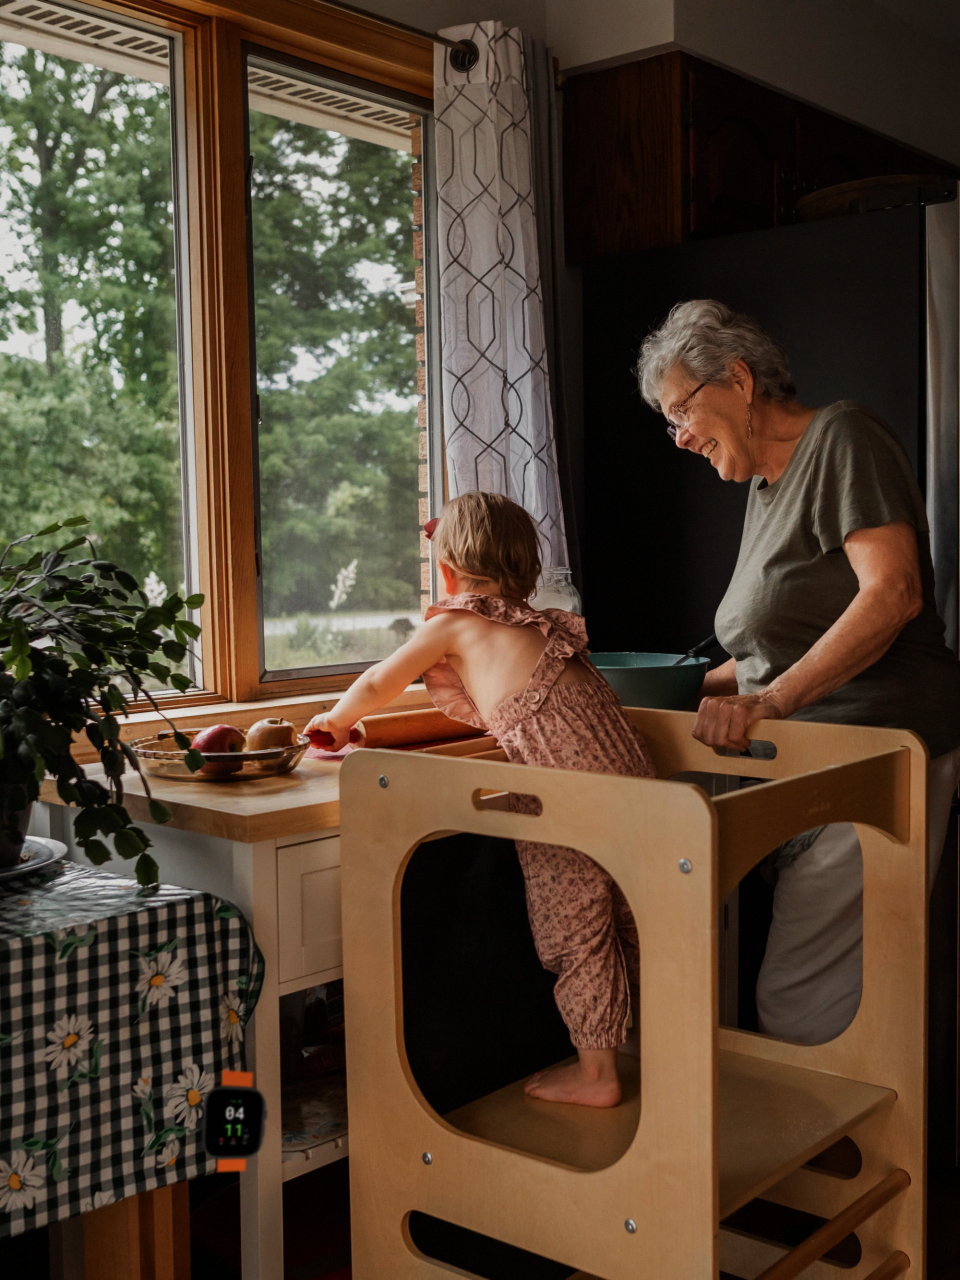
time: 4:11
